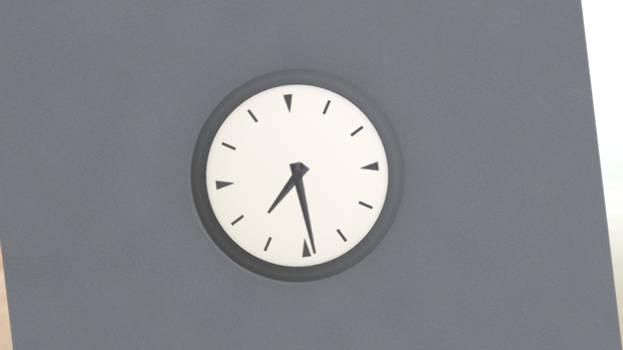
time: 7:29
